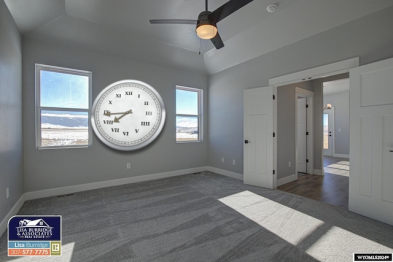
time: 7:44
